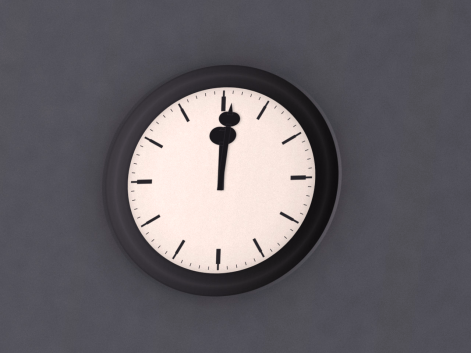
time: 12:01
